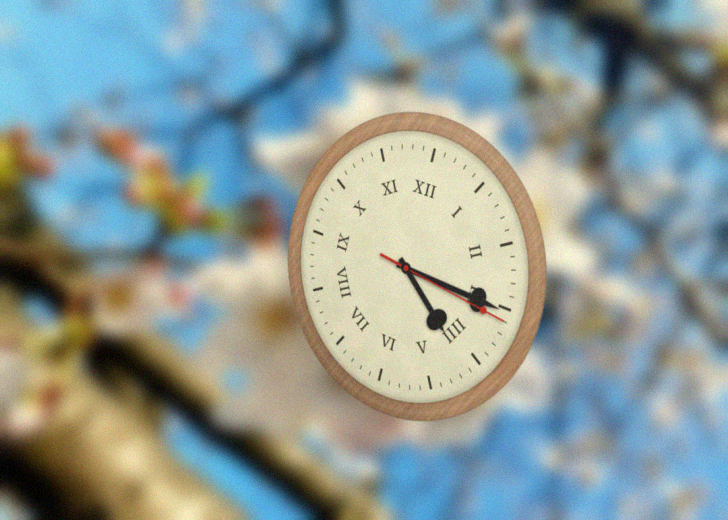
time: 4:15:16
